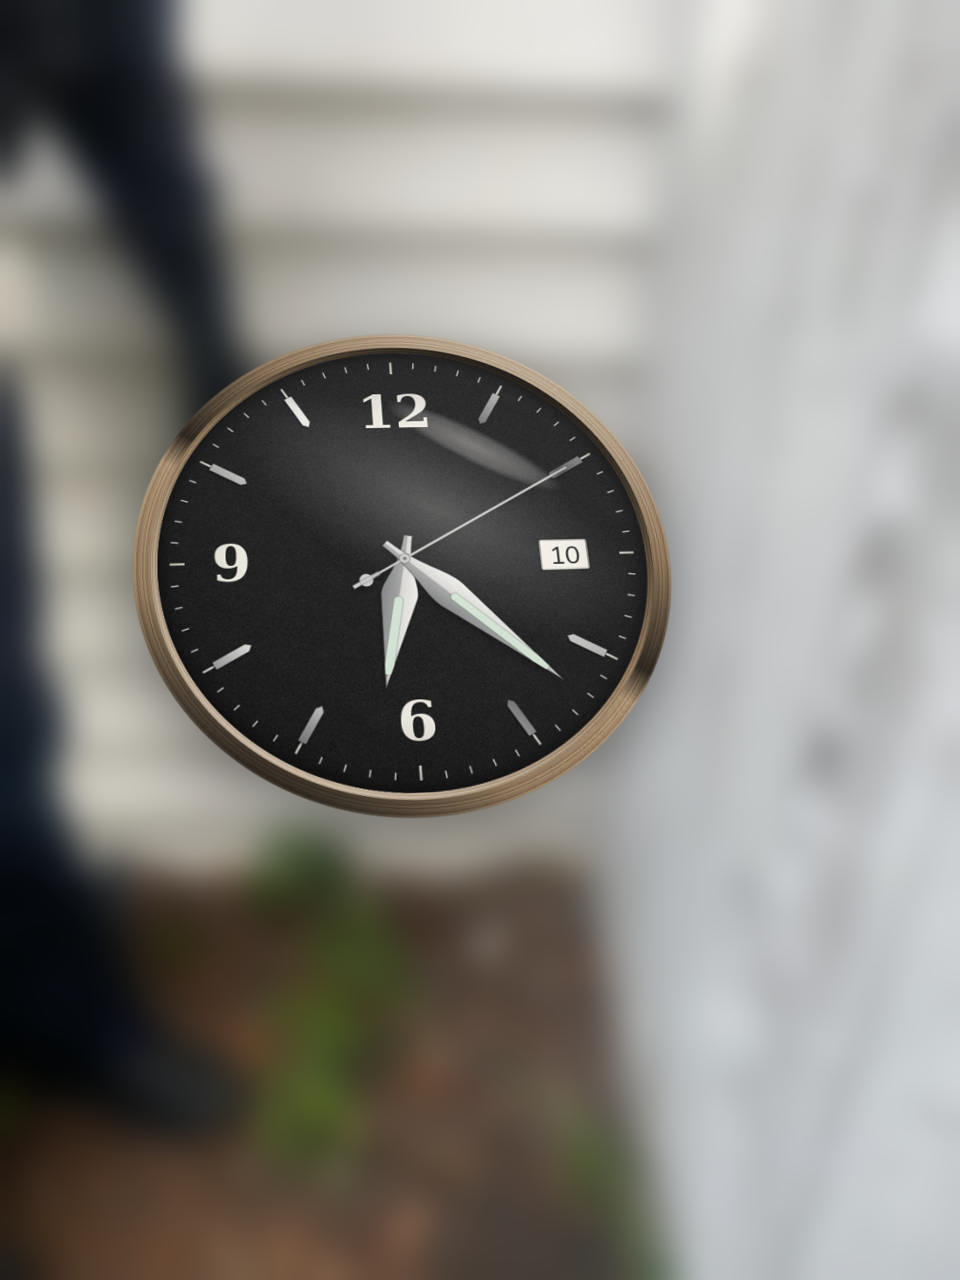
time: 6:22:10
